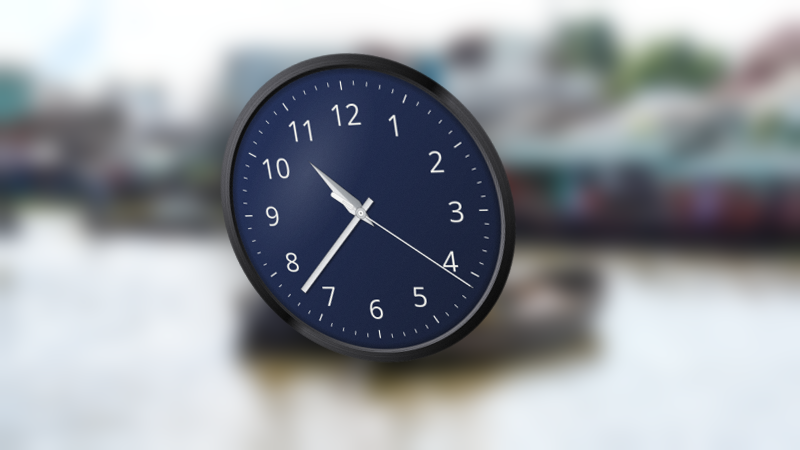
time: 10:37:21
